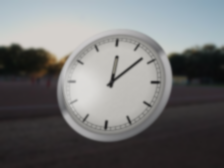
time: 12:08
